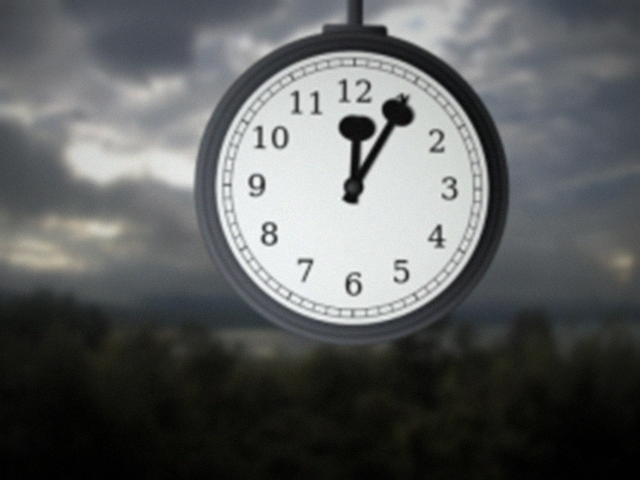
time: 12:05
